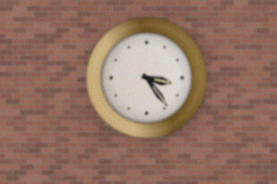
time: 3:24
